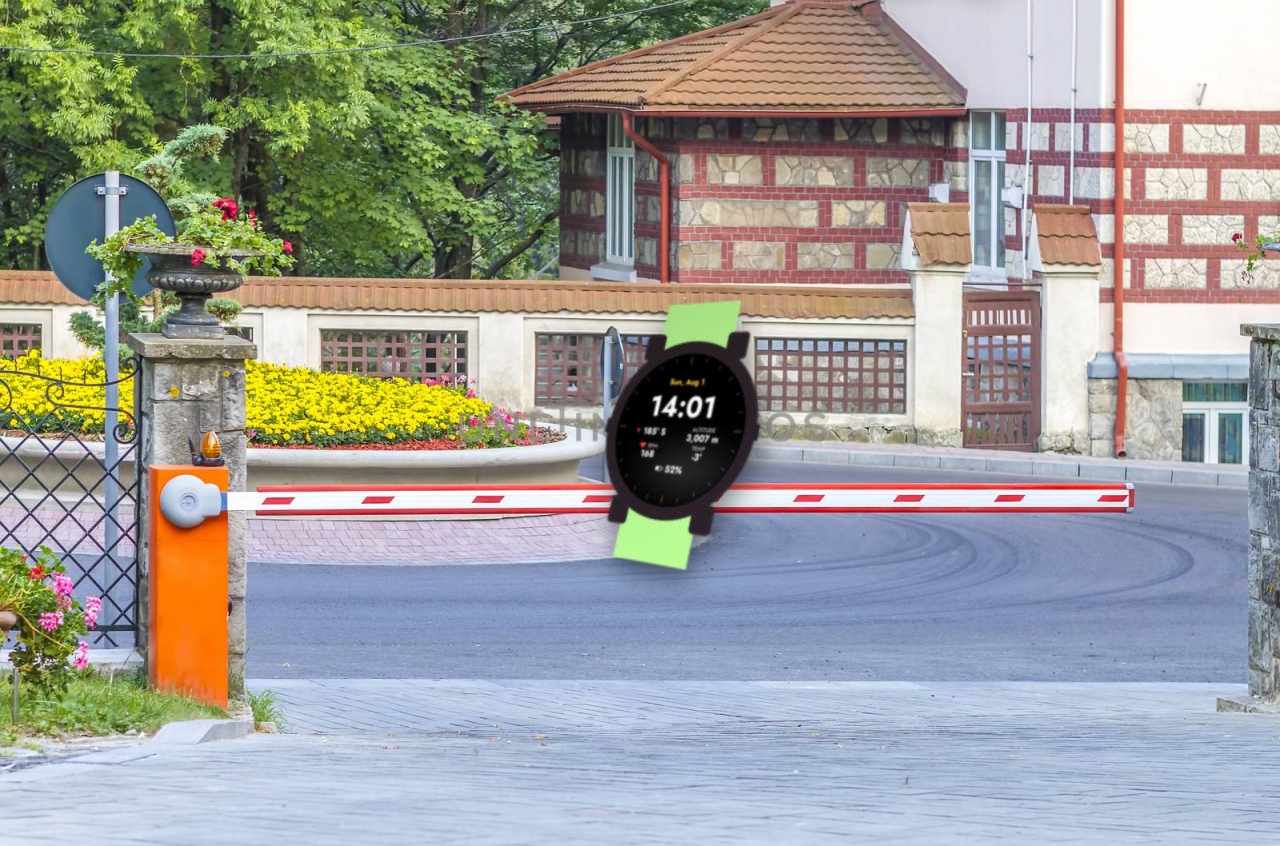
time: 14:01
